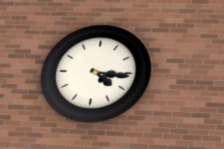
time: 4:16
